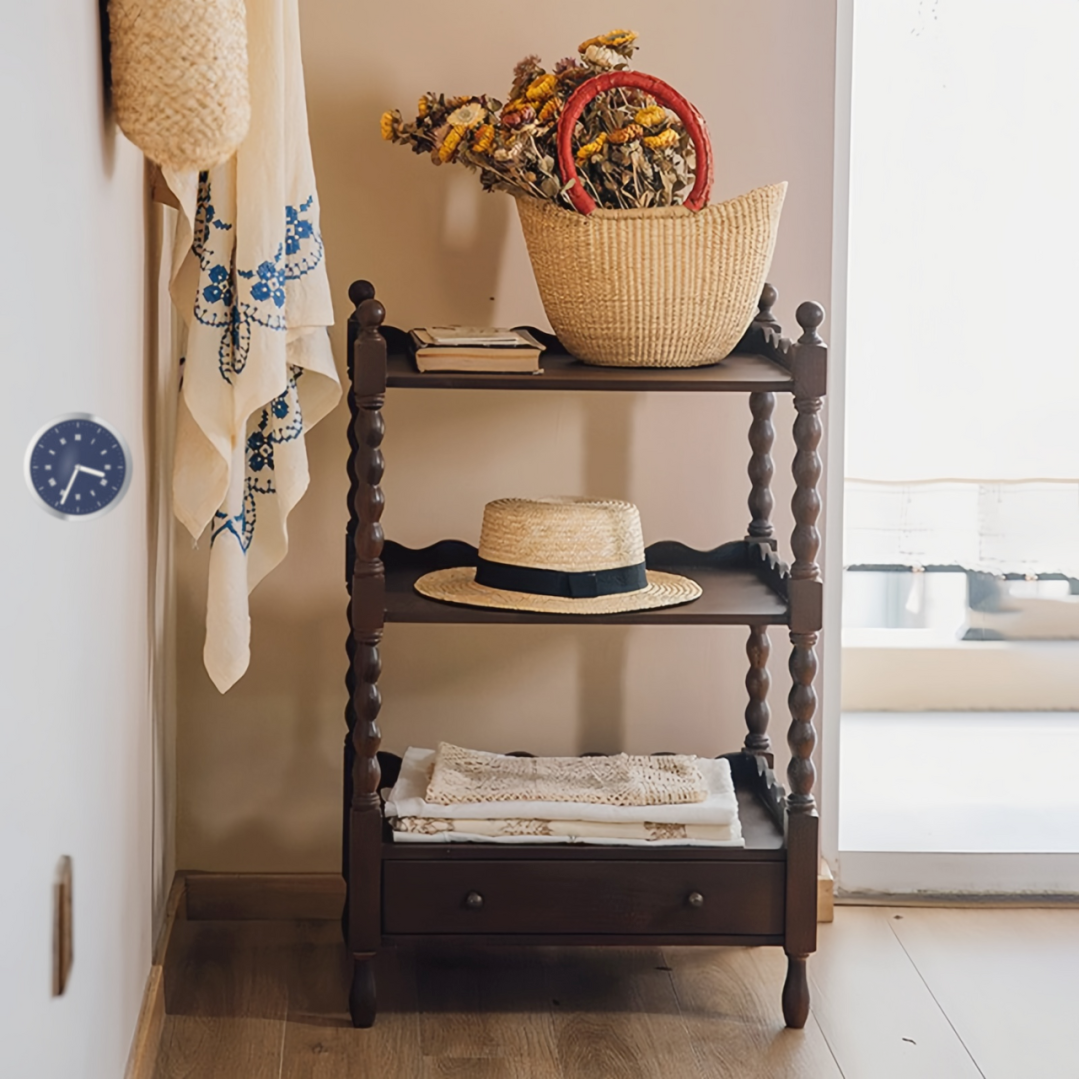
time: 3:34
